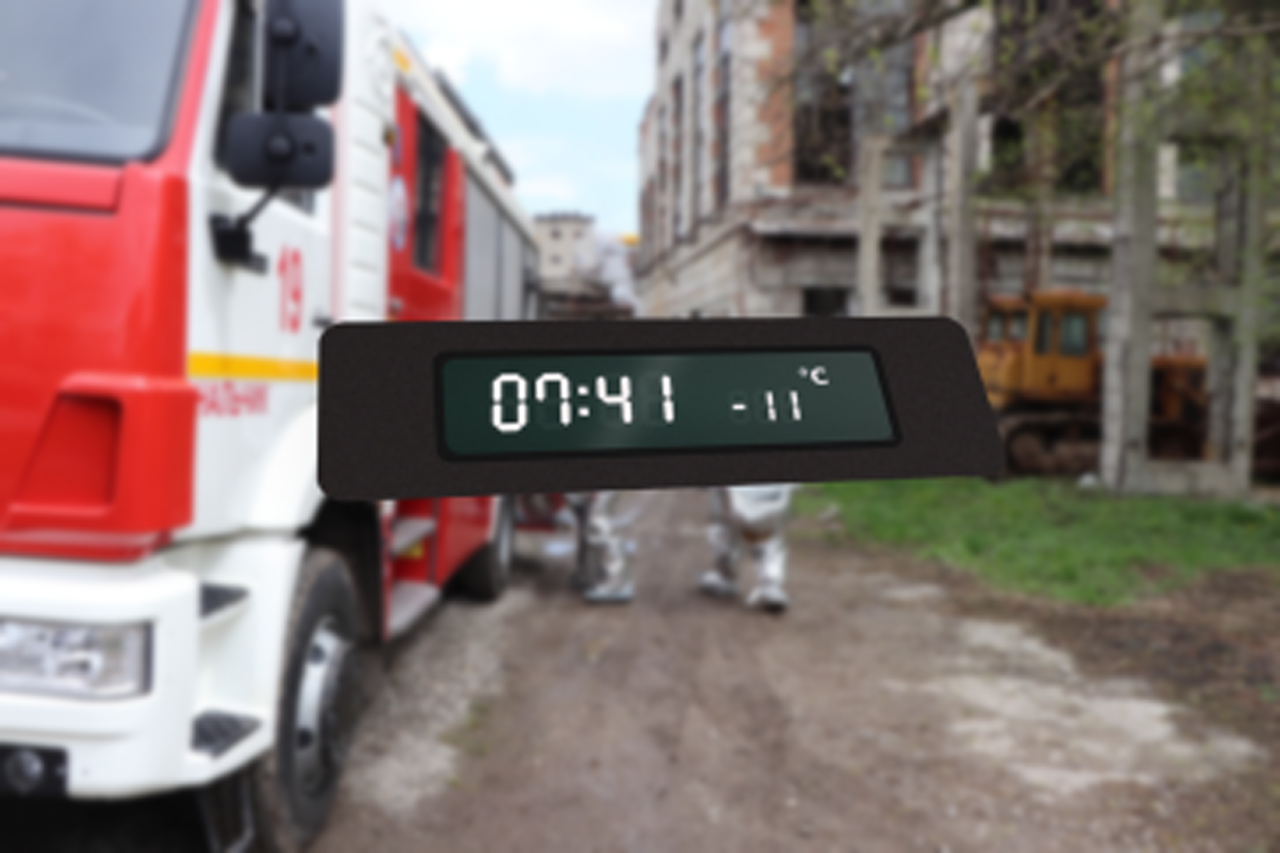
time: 7:41
